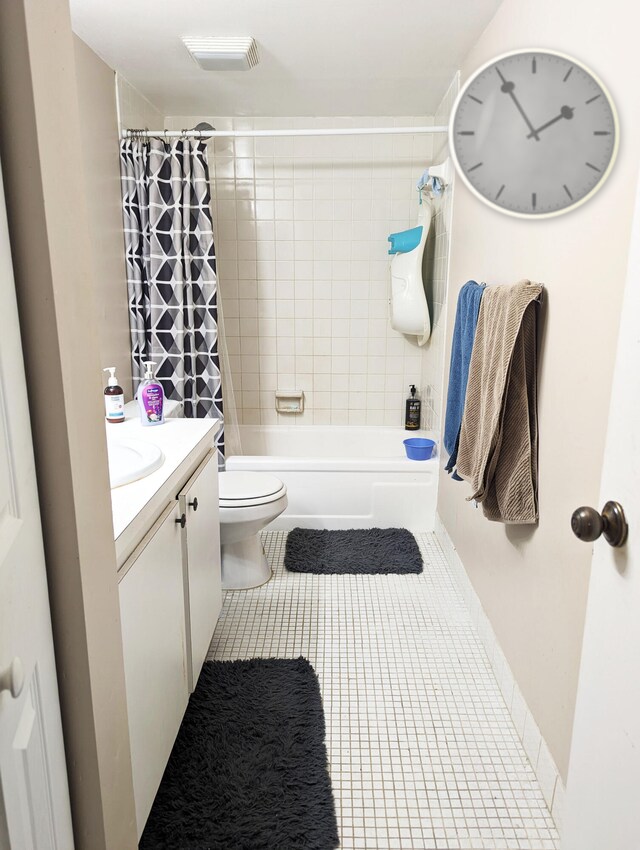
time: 1:55
